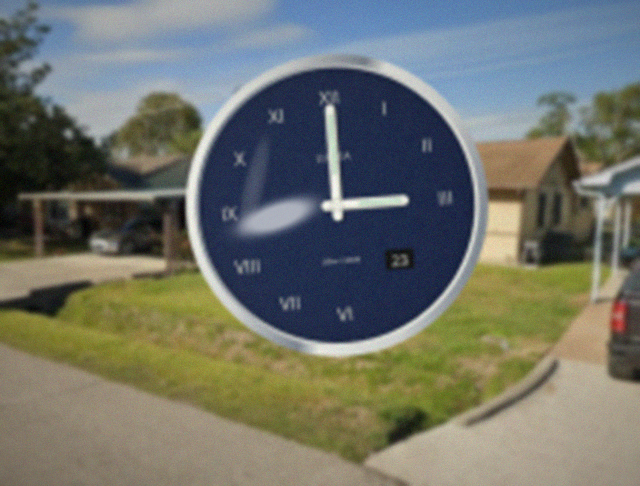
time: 3:00
